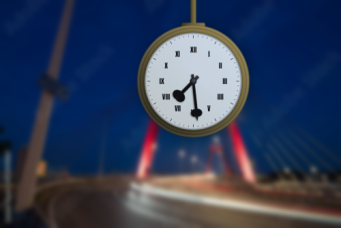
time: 7:29
